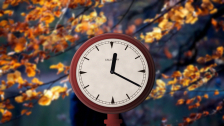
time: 12:20
